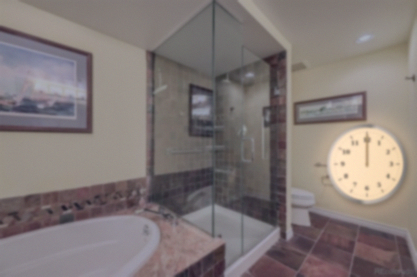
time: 12:00
